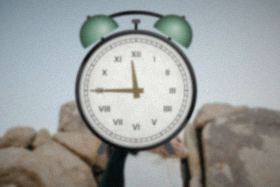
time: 11:45
